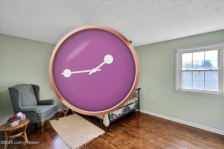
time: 1:44
